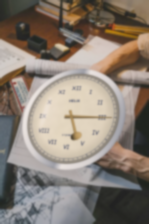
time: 5:15
